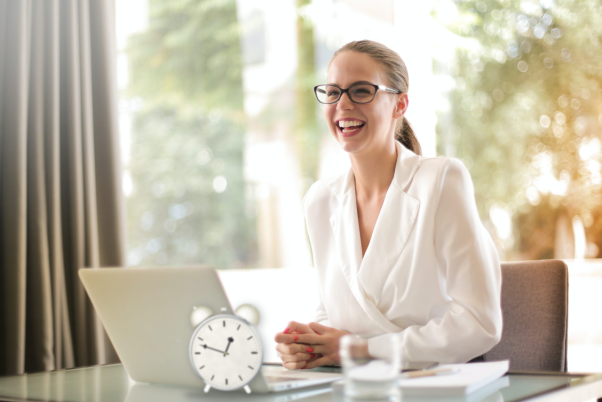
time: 12:48
